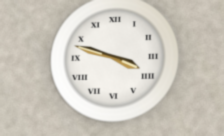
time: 3:48
